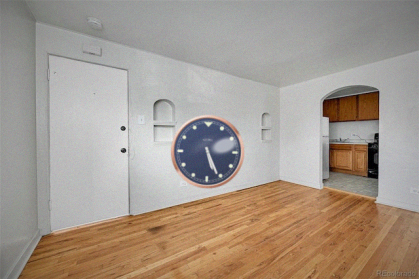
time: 5:26
